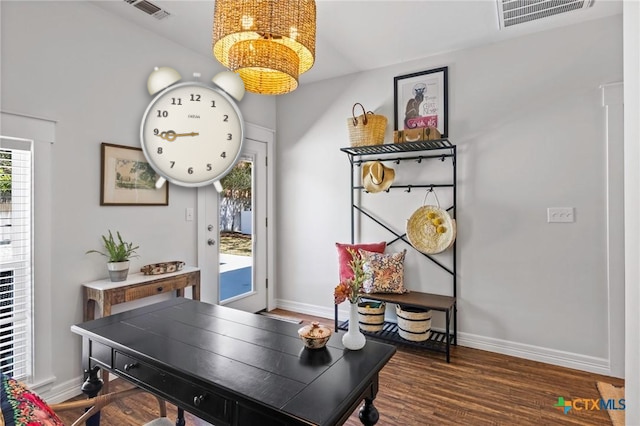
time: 8:44
